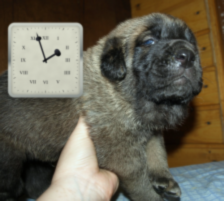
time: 1:57
